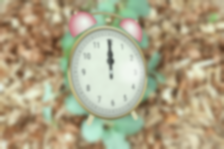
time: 12:00
